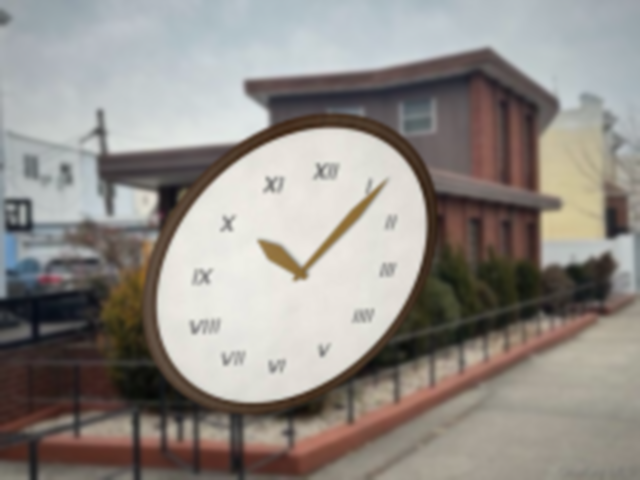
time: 10:06
